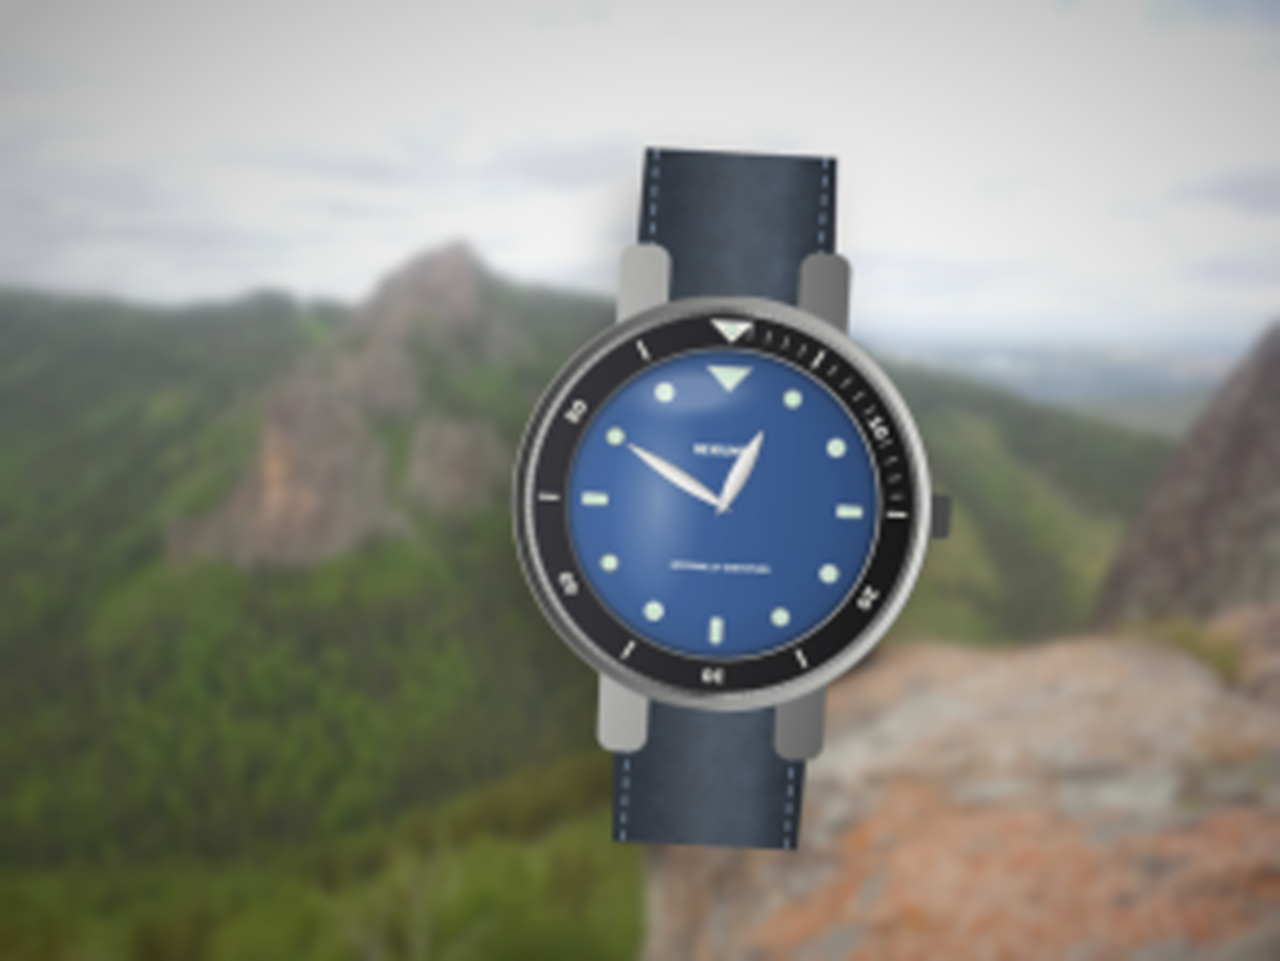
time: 12:50
